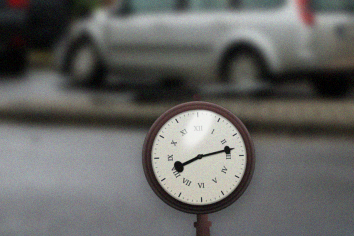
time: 8:13
